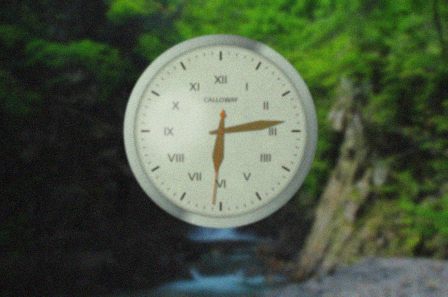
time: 6:13:31
